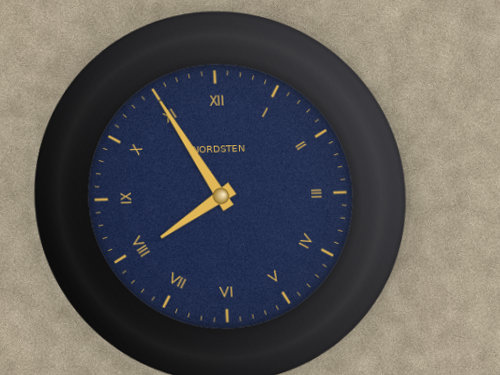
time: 7:55
